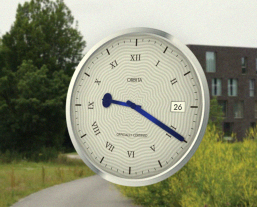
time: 9:20
